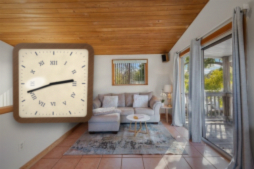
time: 2:42
